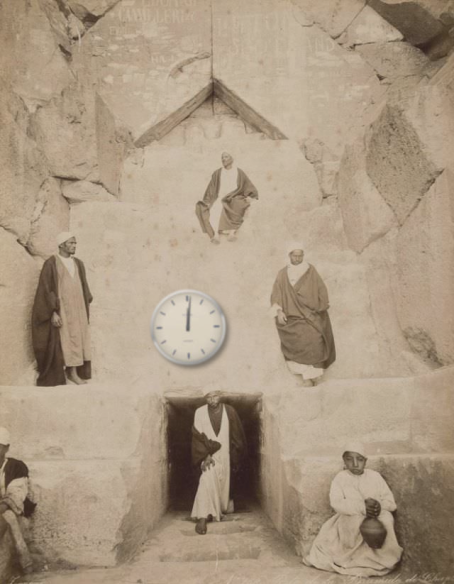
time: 12:01
